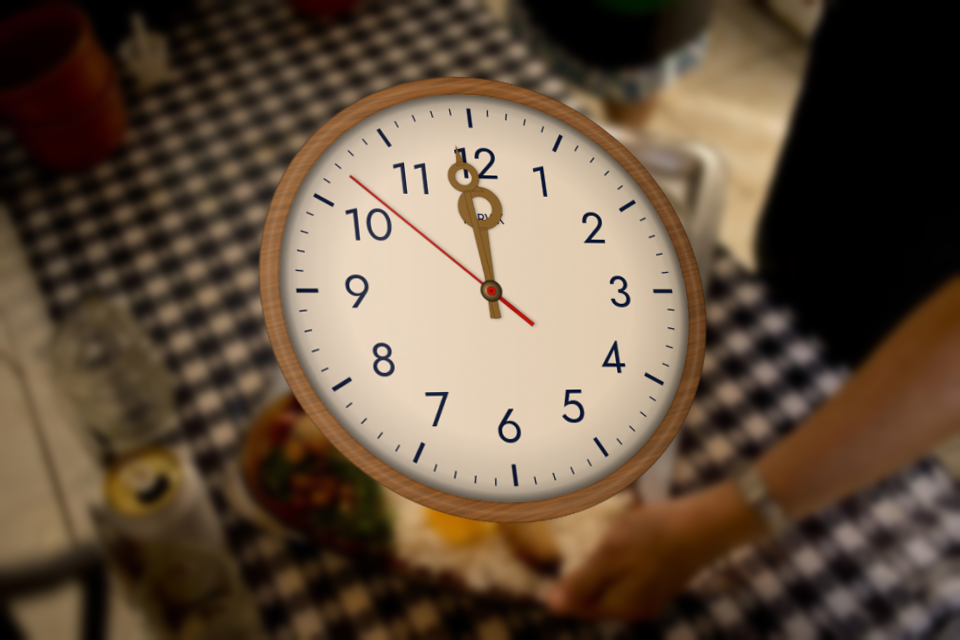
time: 11:58:52
